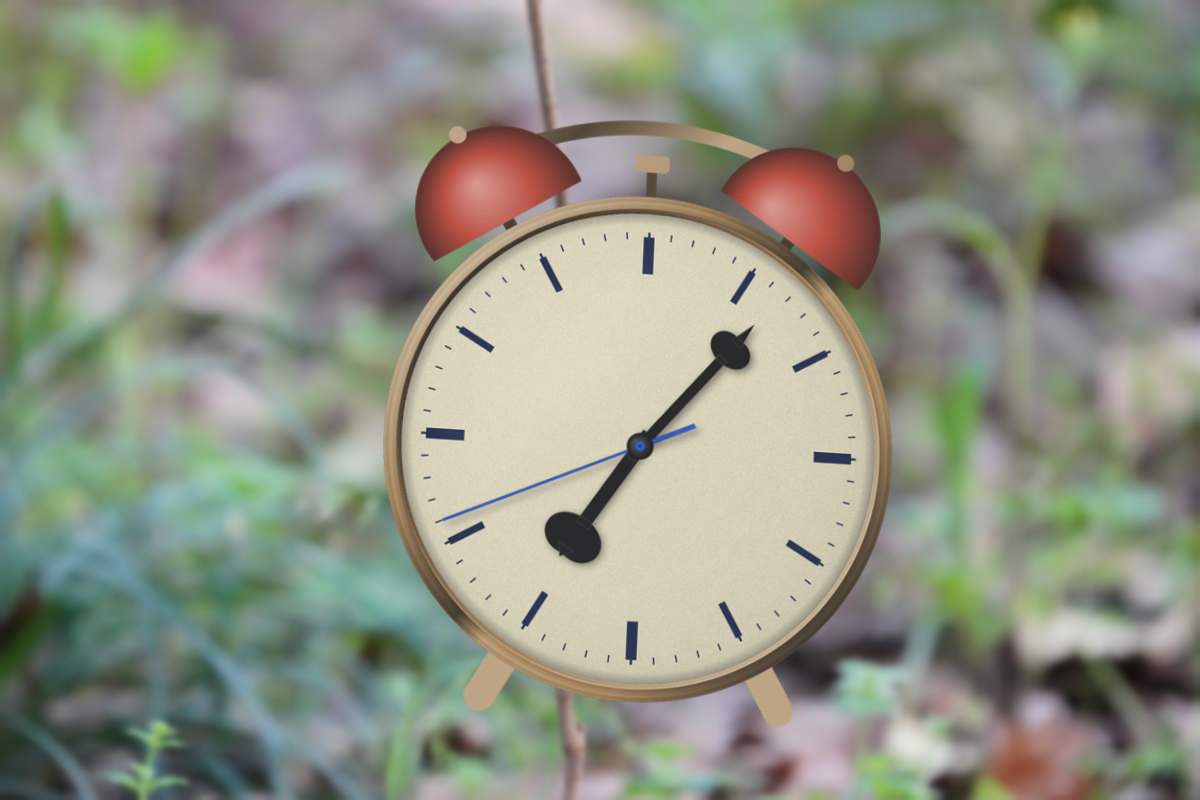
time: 7:06:41
